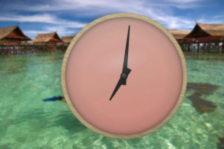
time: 7:01
